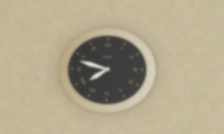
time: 7:48
